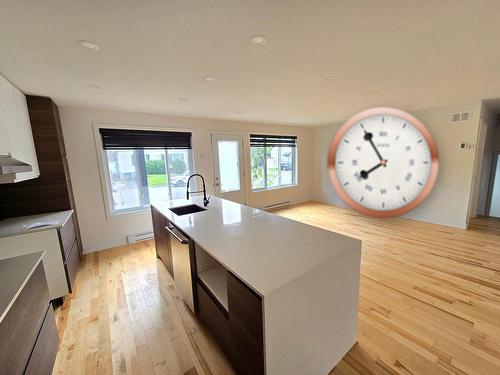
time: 7:55
